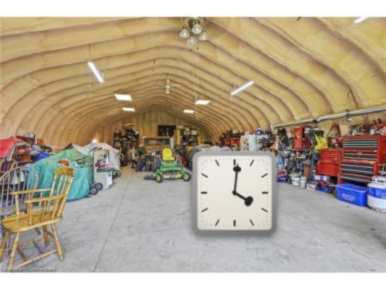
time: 4:01
